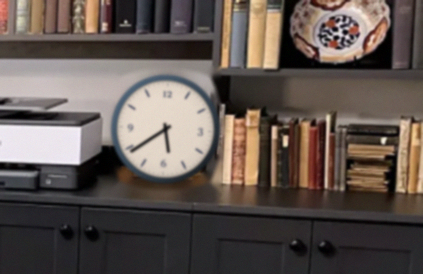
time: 5:39
